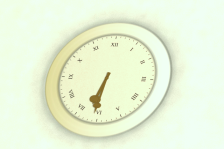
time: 6:31
